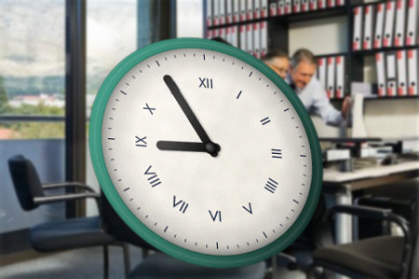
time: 8:55
